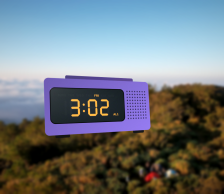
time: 3:02
